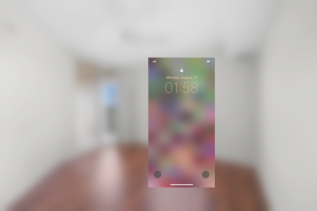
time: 1:58
